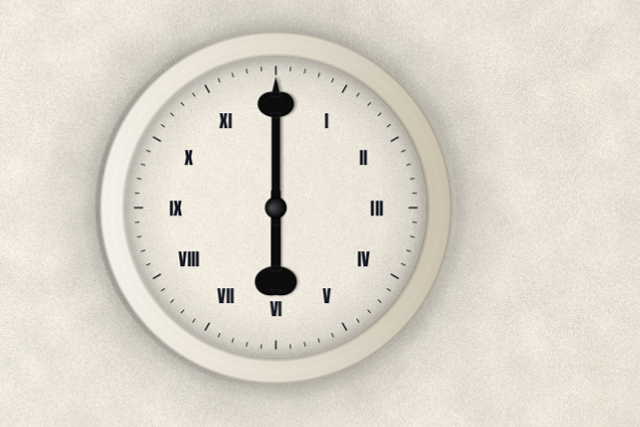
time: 6:00
